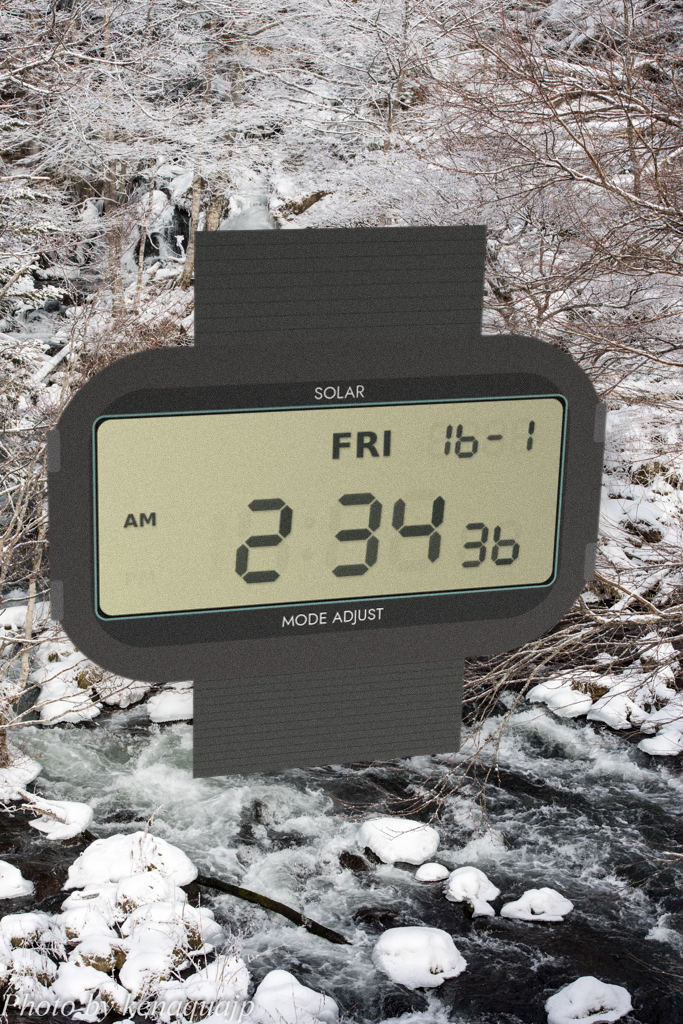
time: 2:34:36
